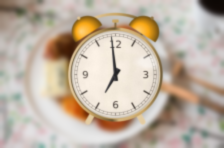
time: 6:59
